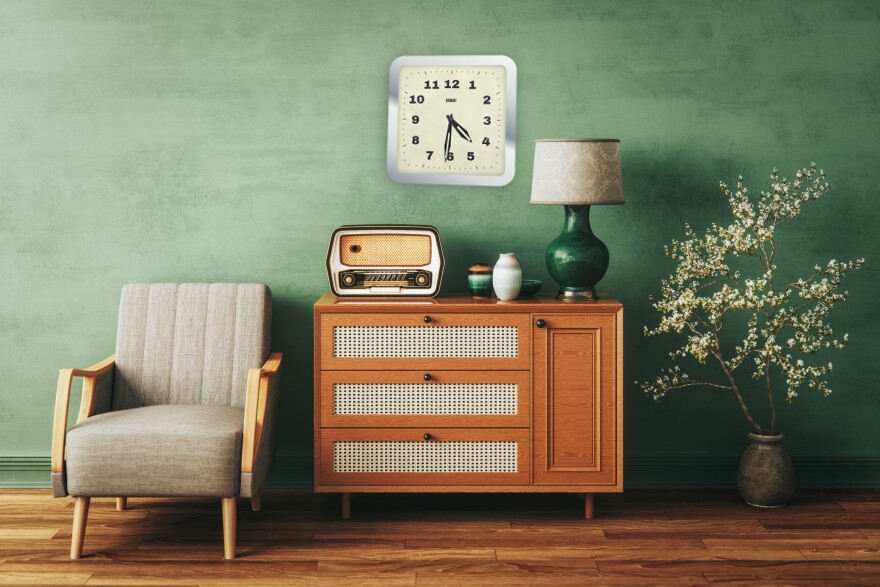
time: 4:31
